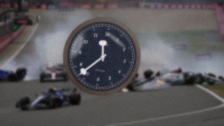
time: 11:37
